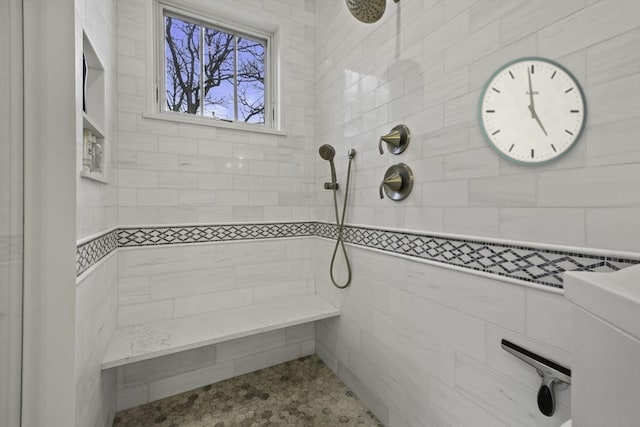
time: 4:59
